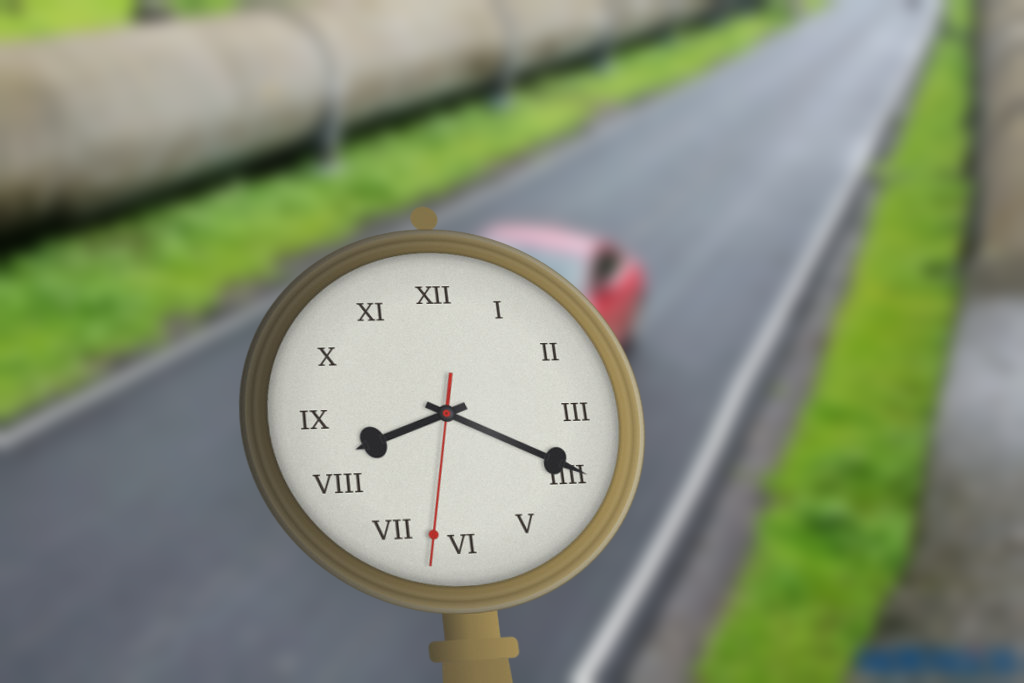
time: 8:19:32
